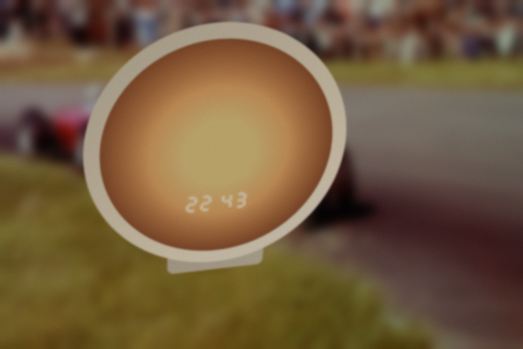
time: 22:43
